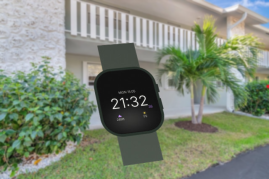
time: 21:32
